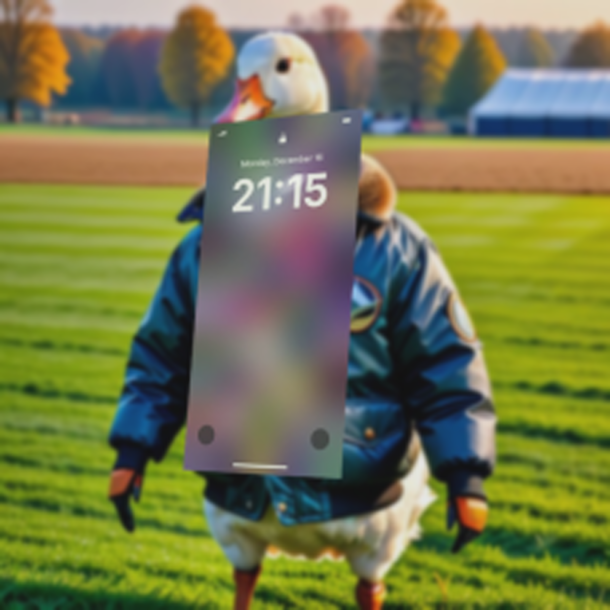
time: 21:15
